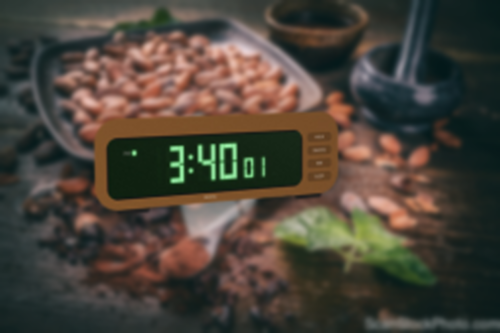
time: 3:40:01
